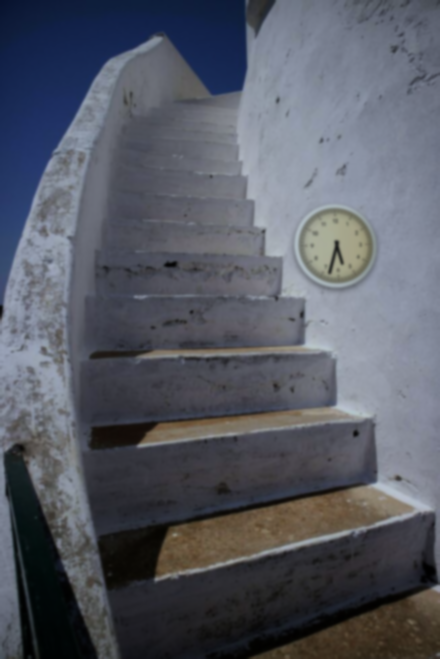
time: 5:33
